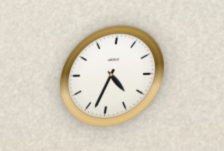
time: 4:33
